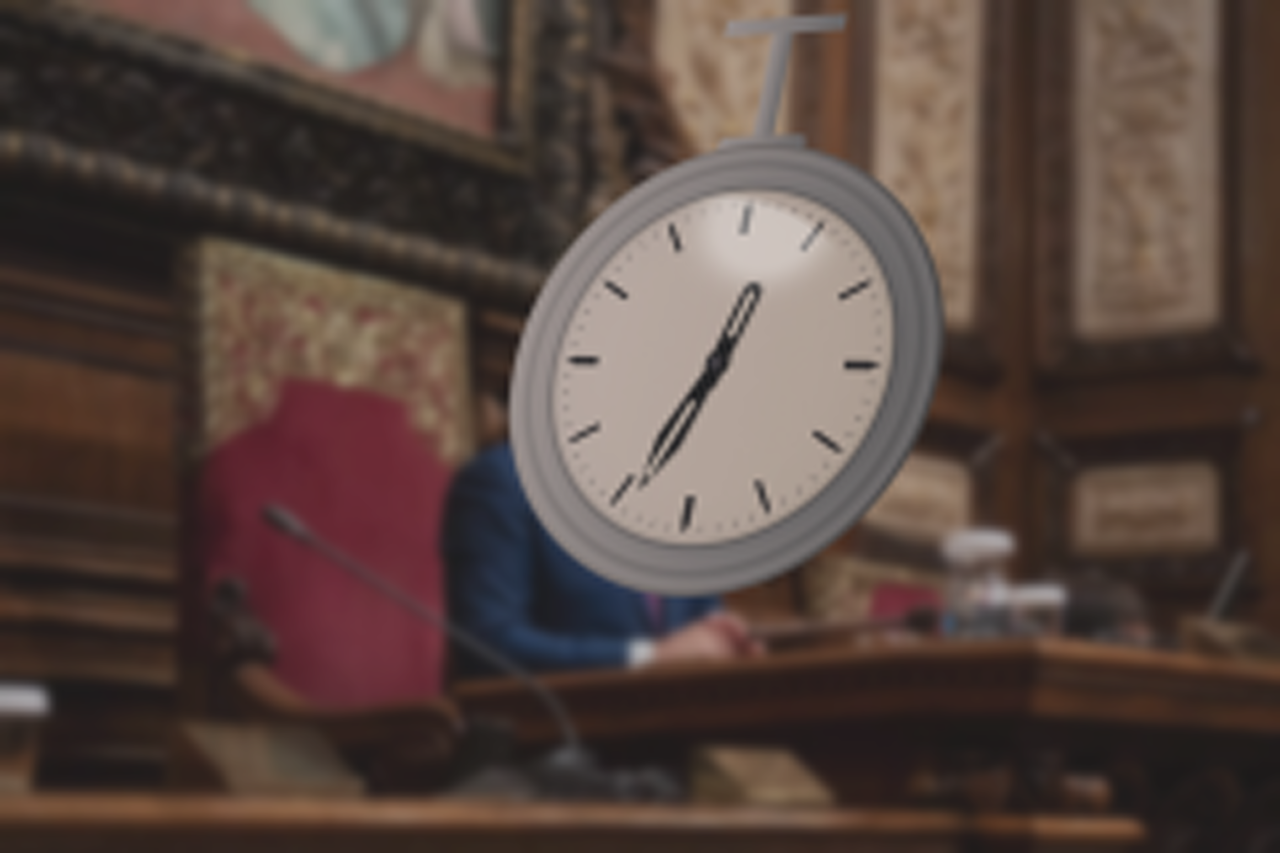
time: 12:34
